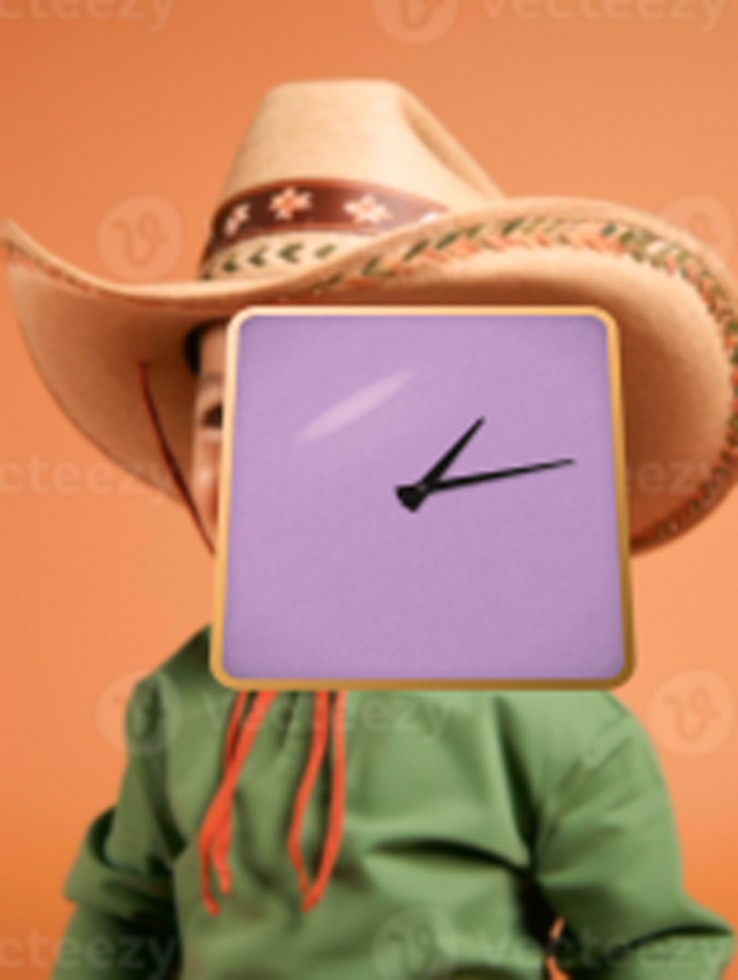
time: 1:13
